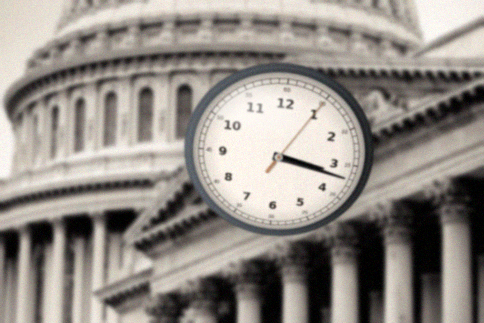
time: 3:17:05
